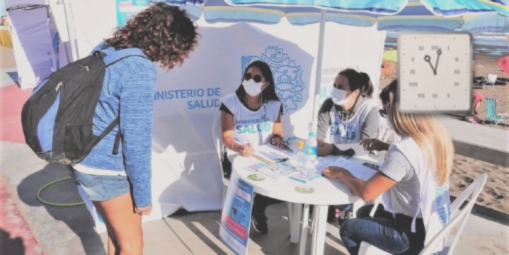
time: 11:02
